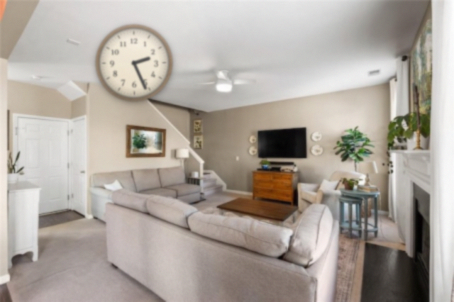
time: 2:26
